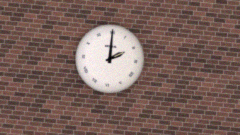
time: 2:00
